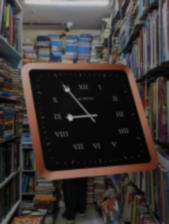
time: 8:55
